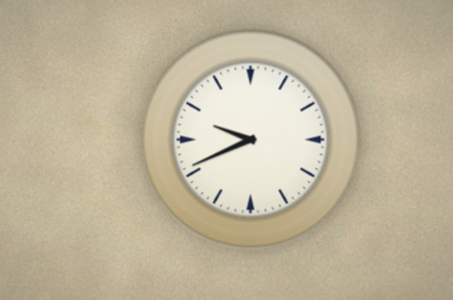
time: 9:41
